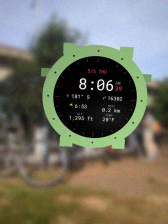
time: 8:06
